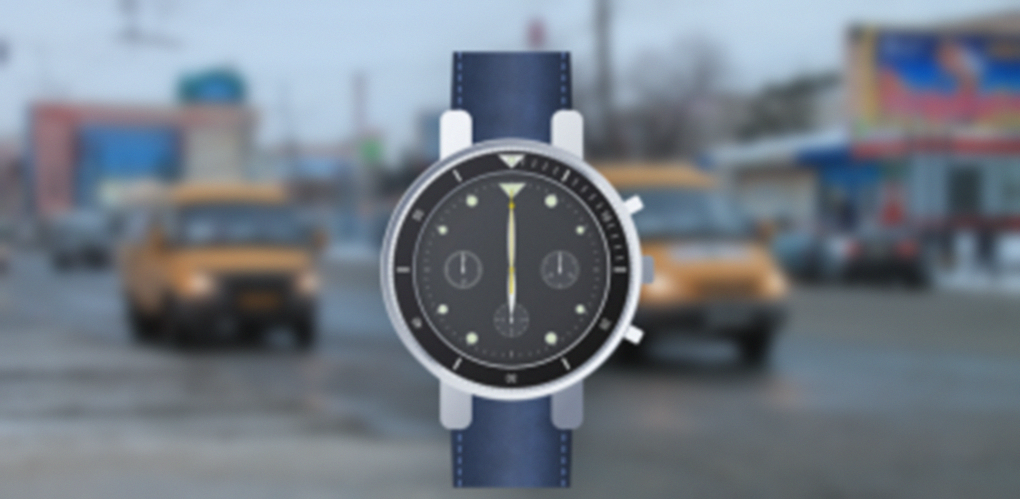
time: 6:00
